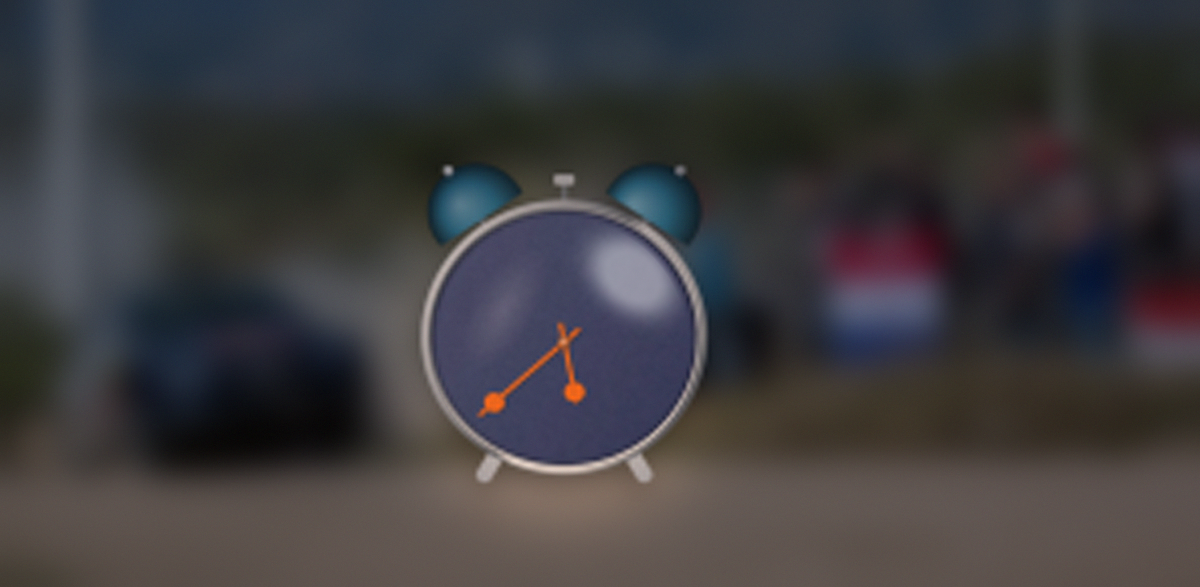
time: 5:38
